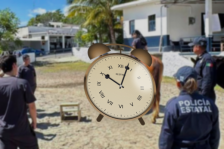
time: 10:03
